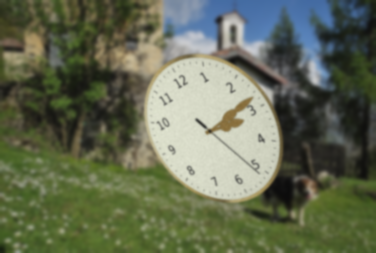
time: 3:13:26
